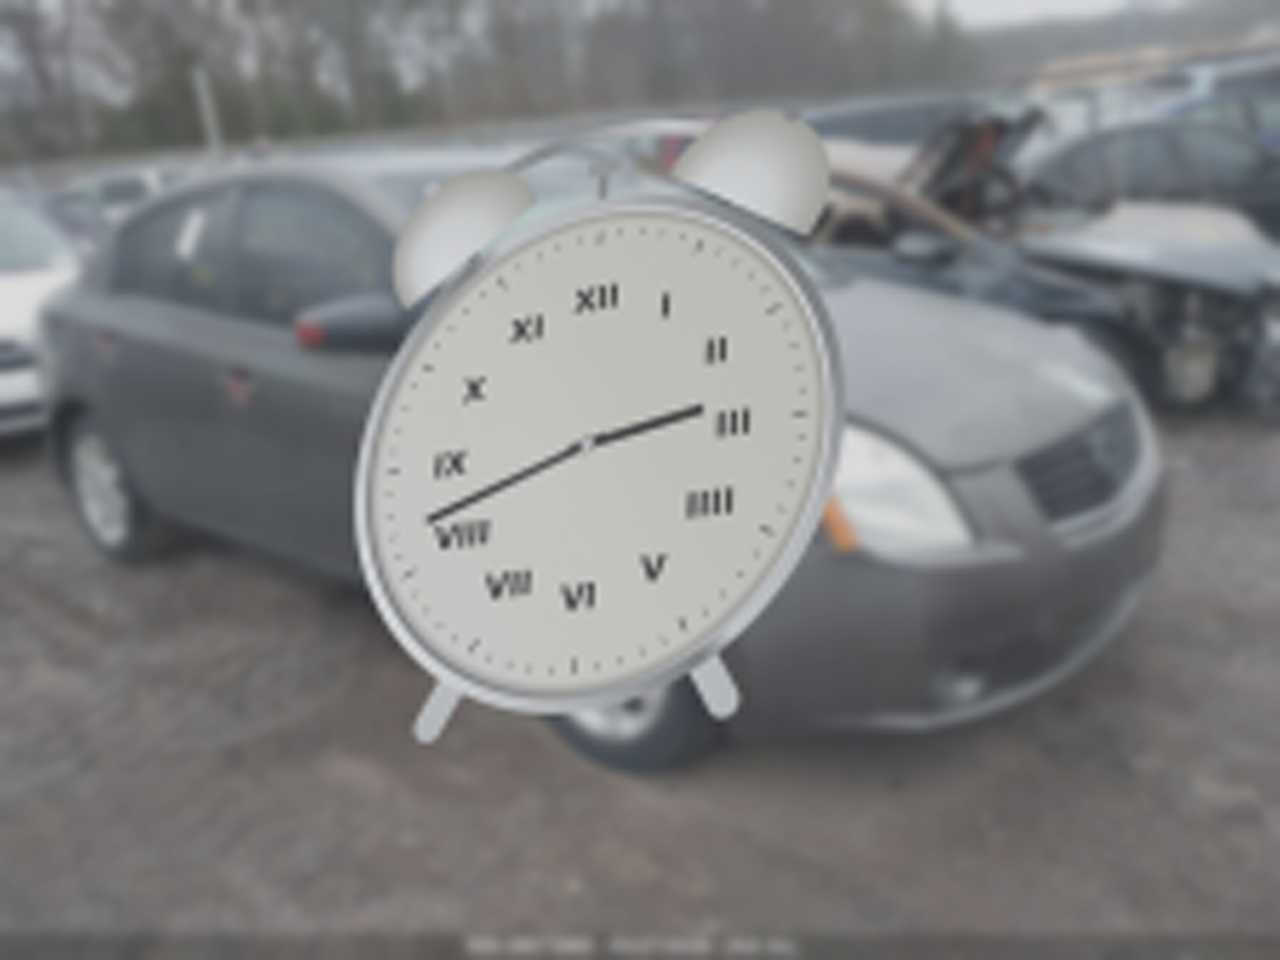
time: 2:42
